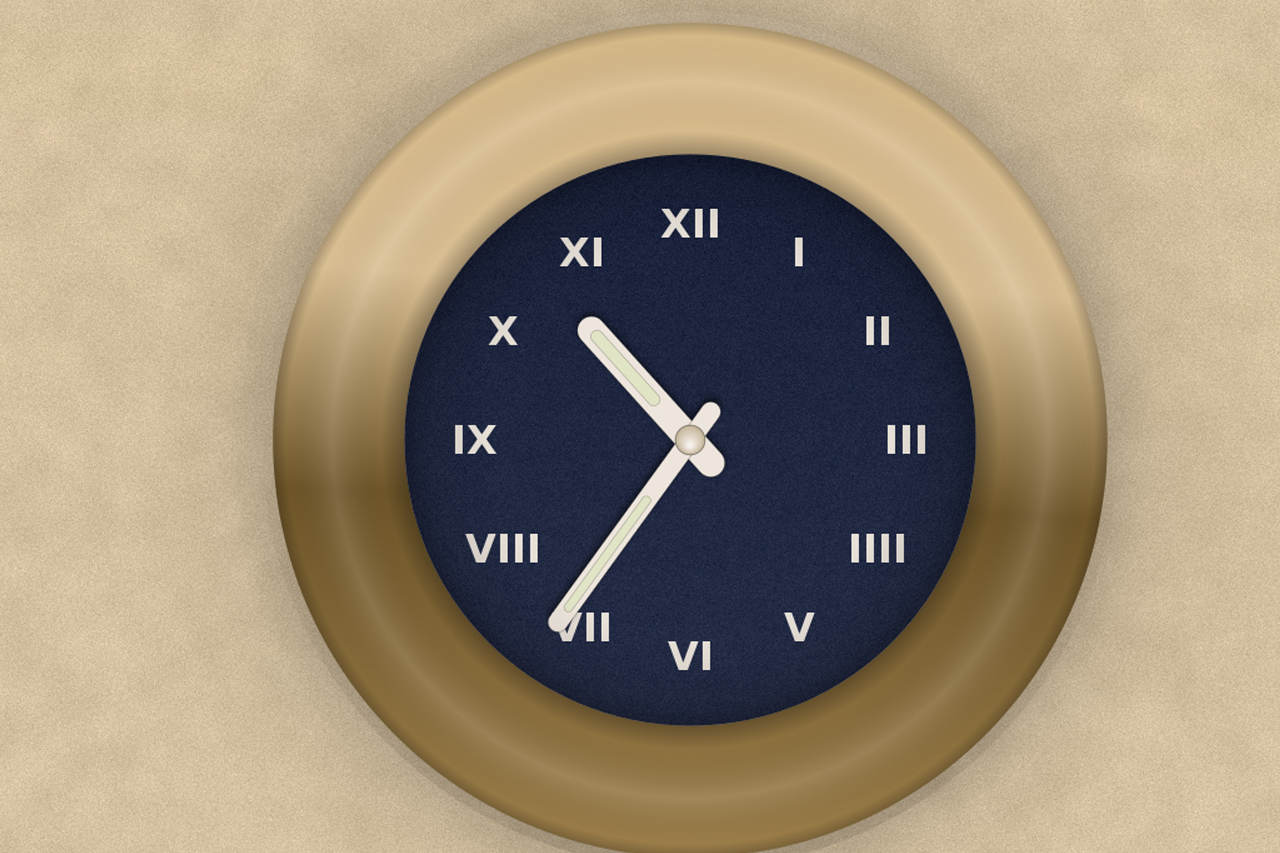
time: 10:36
